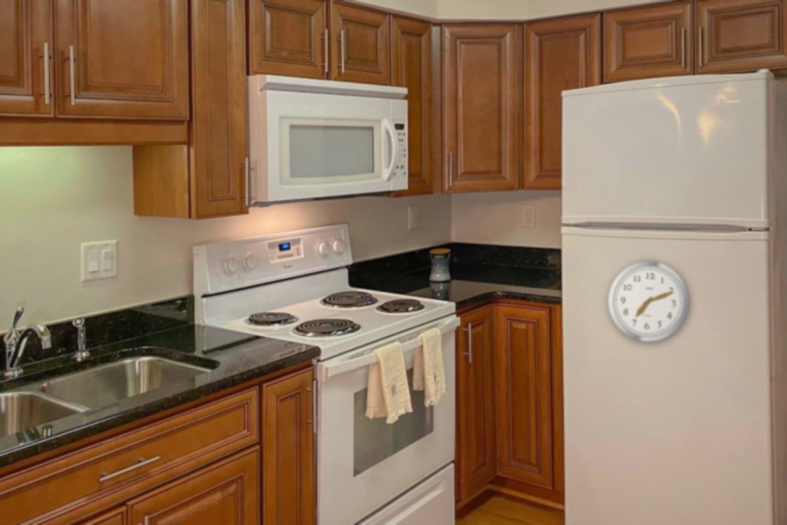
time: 7:11
